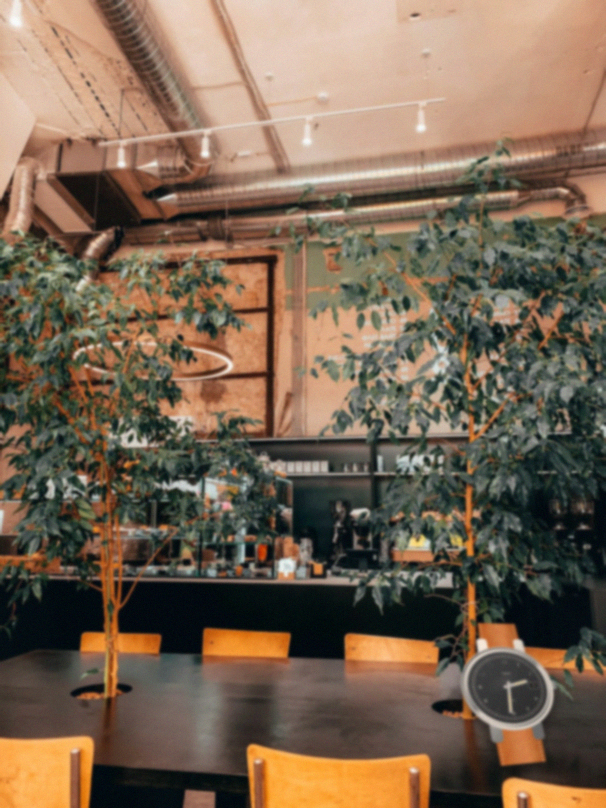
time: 2:31
